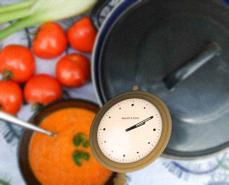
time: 2:10
